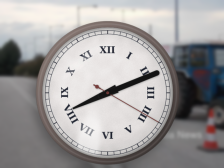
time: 8:11:20
